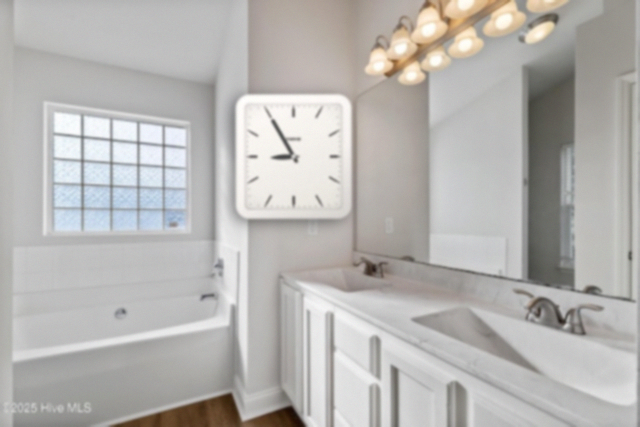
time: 8:55
